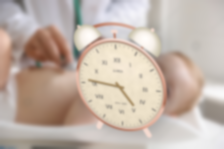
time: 4:46
